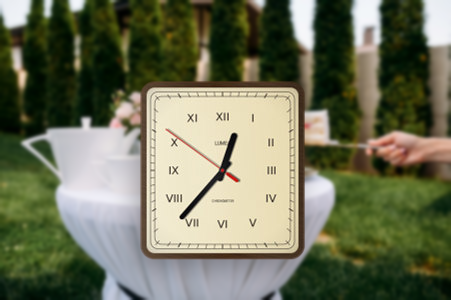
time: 12:36:51
